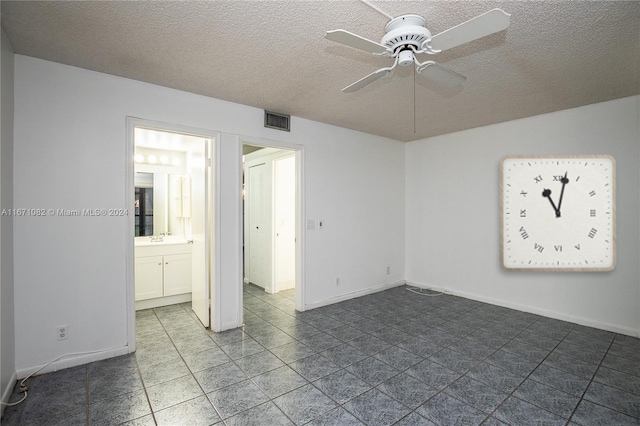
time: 11:02
